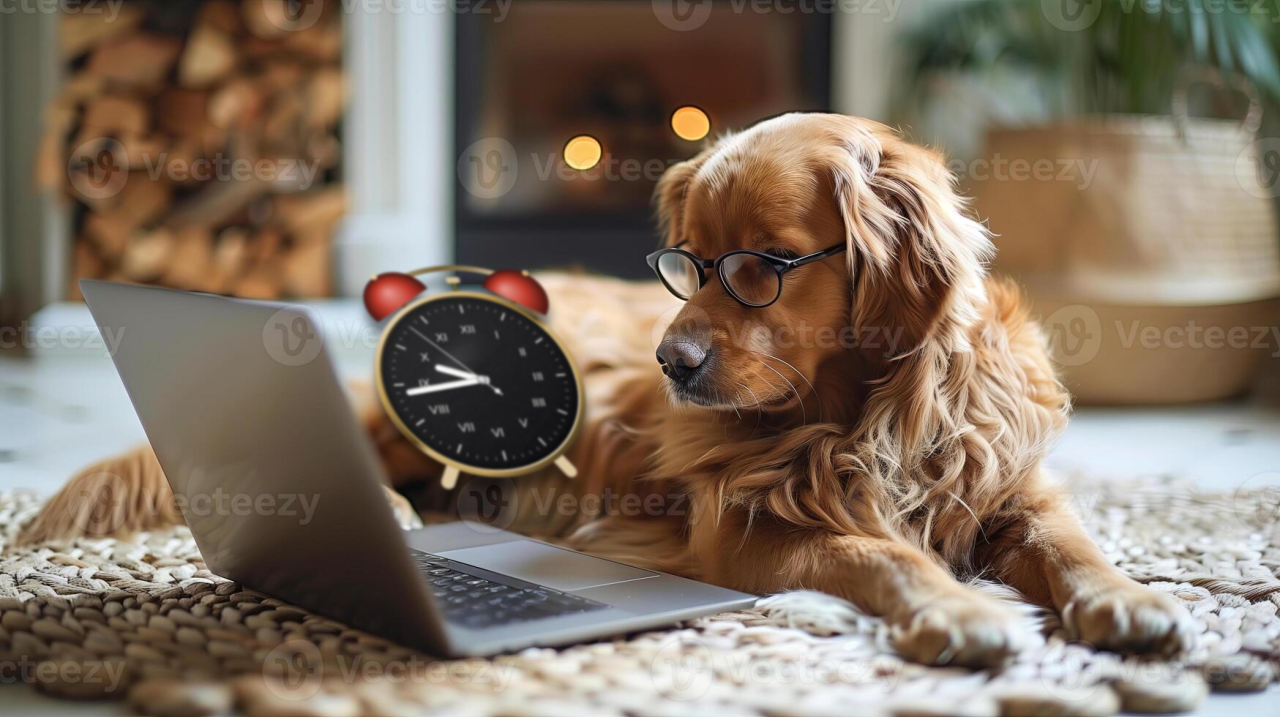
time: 9:43:53
